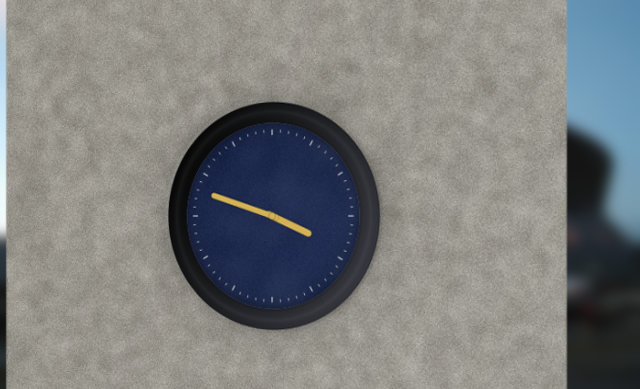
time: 3:48
